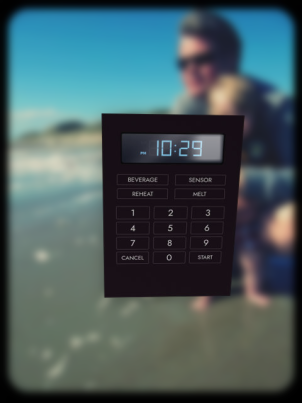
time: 10:29
